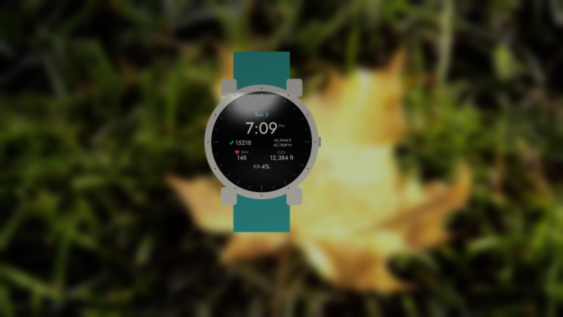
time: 7:09
